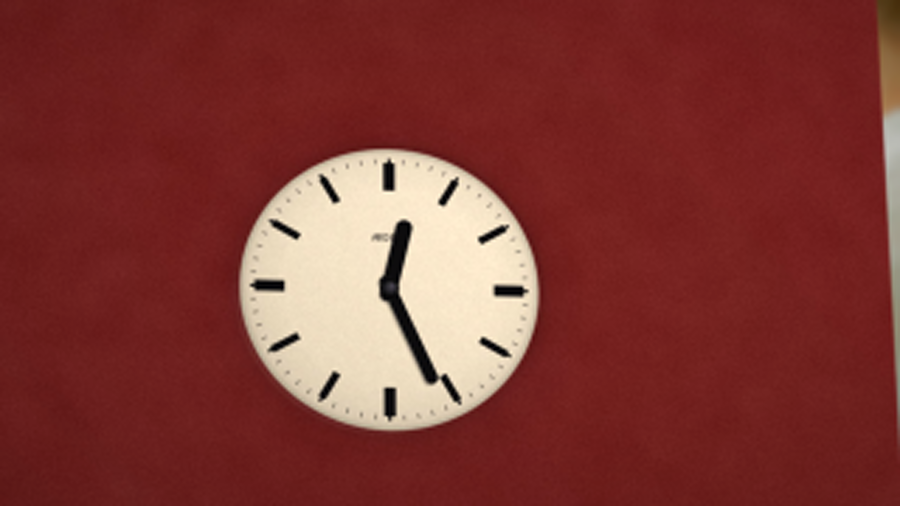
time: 12:26
